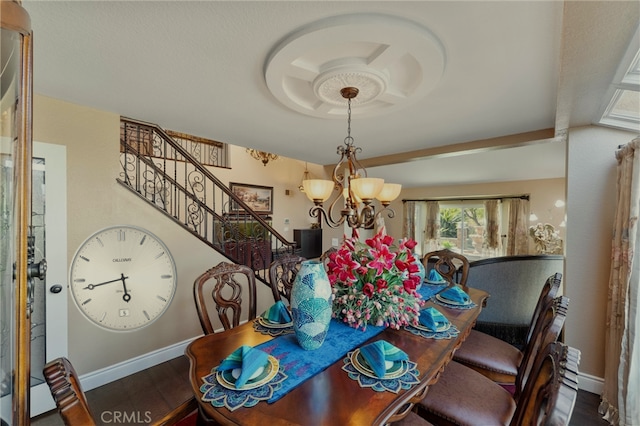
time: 5:43
